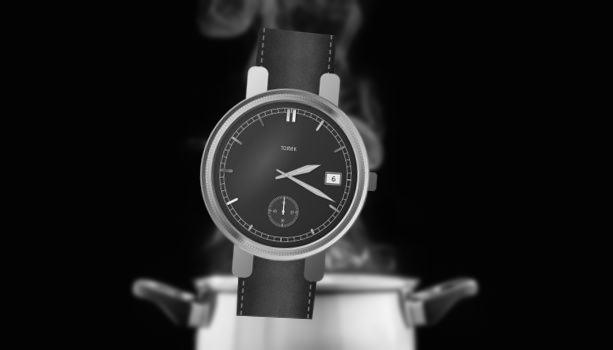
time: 2:19
